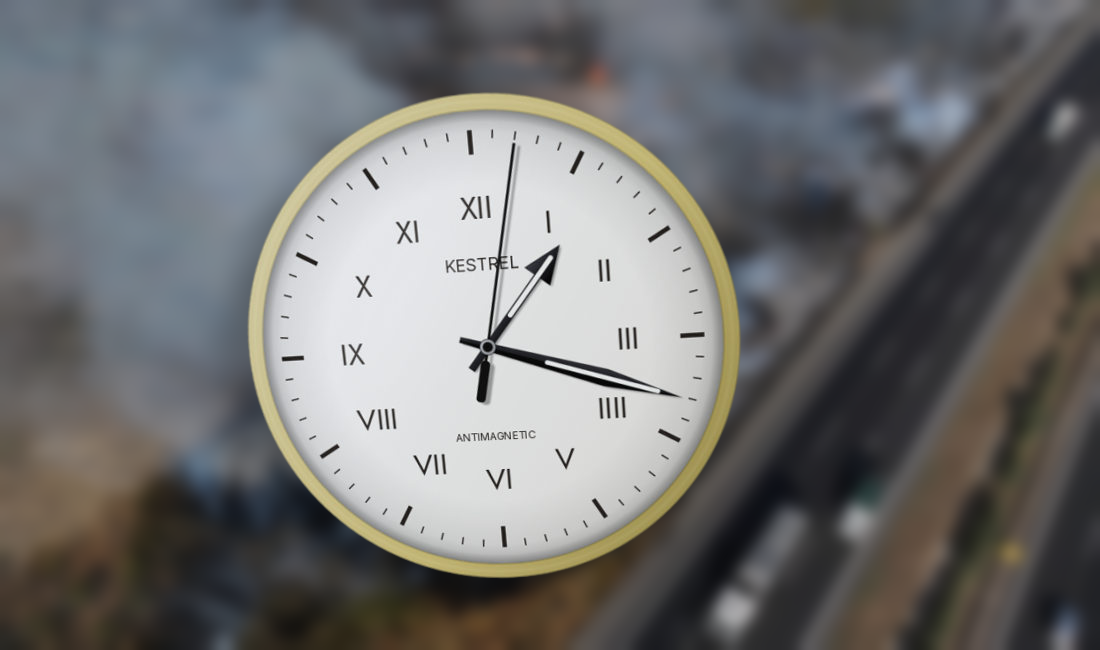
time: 1:18:02
